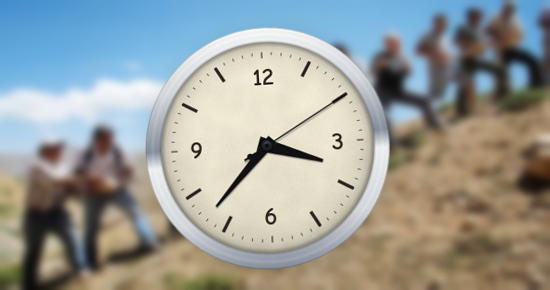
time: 3:37:10
